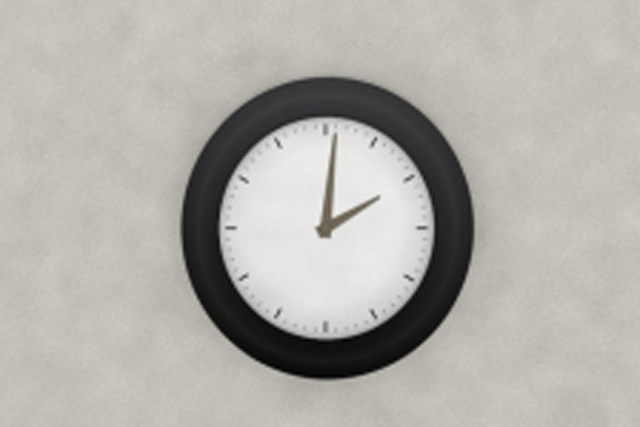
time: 2:01
